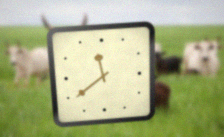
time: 11:39
